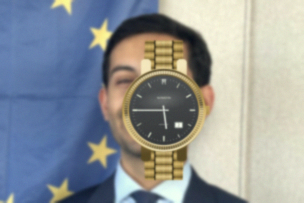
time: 5:45
